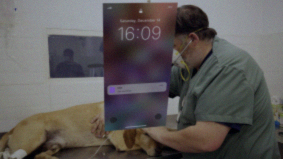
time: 16:09
